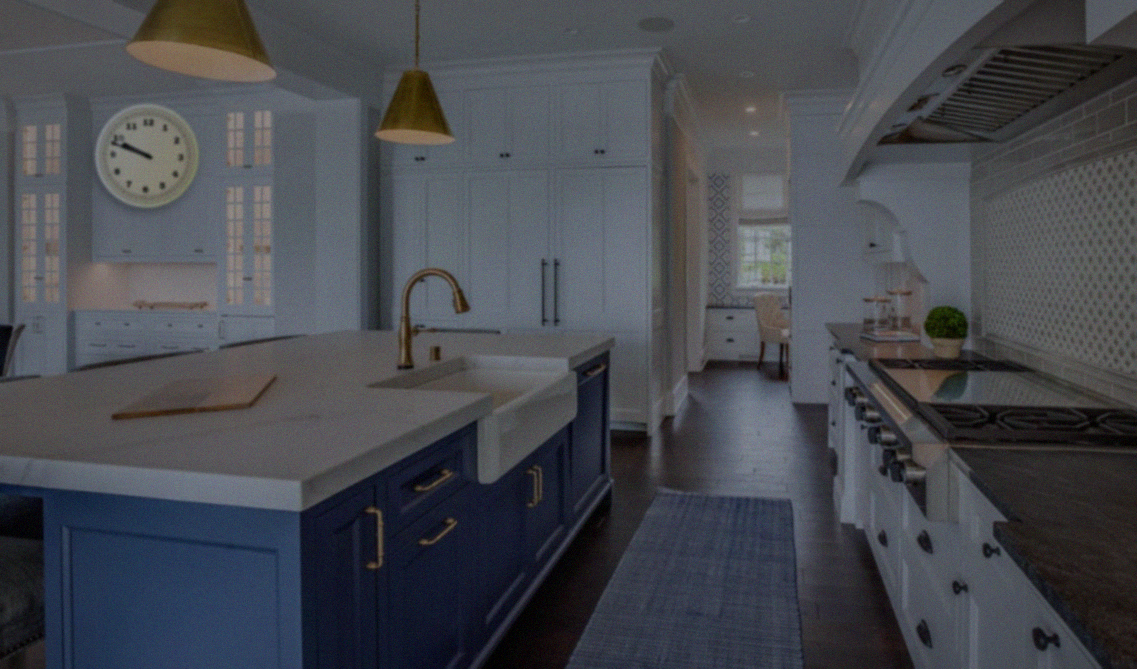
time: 9:48
